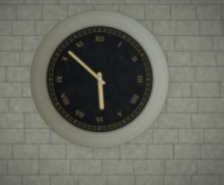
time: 5:52
